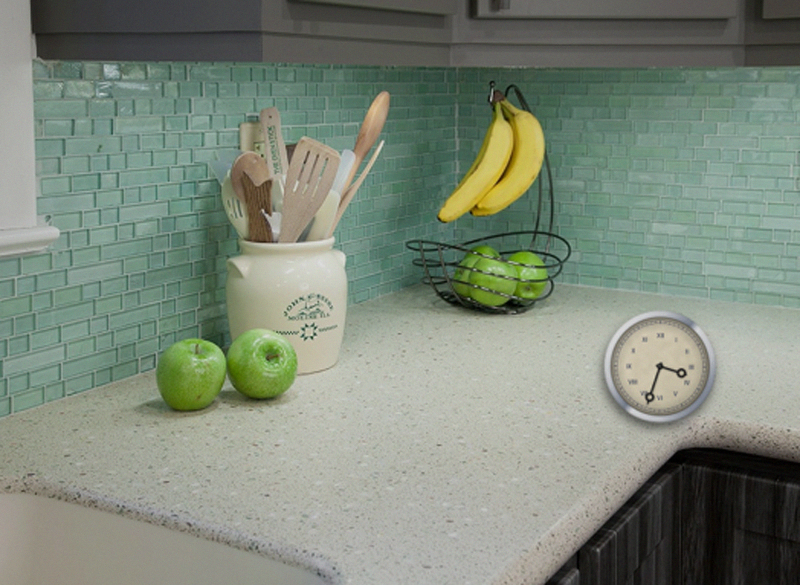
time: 3:33
